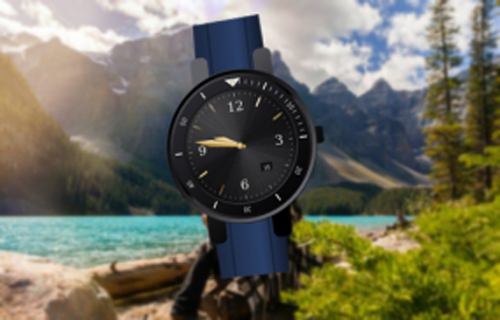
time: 9:47
